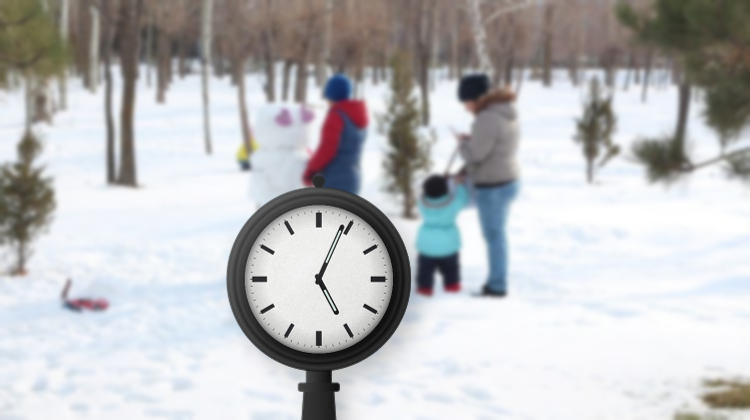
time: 5:04
